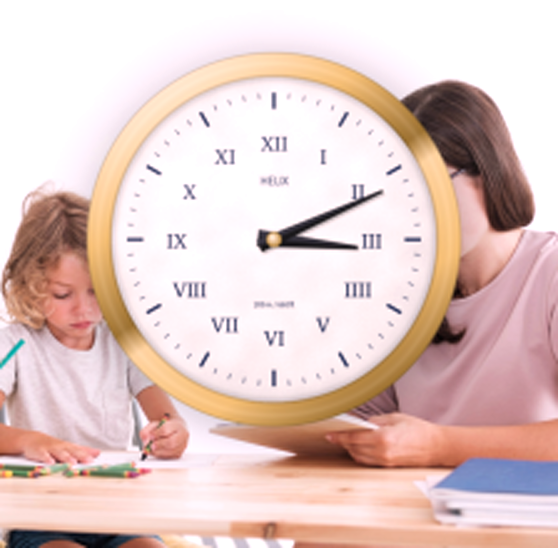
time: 3:11
